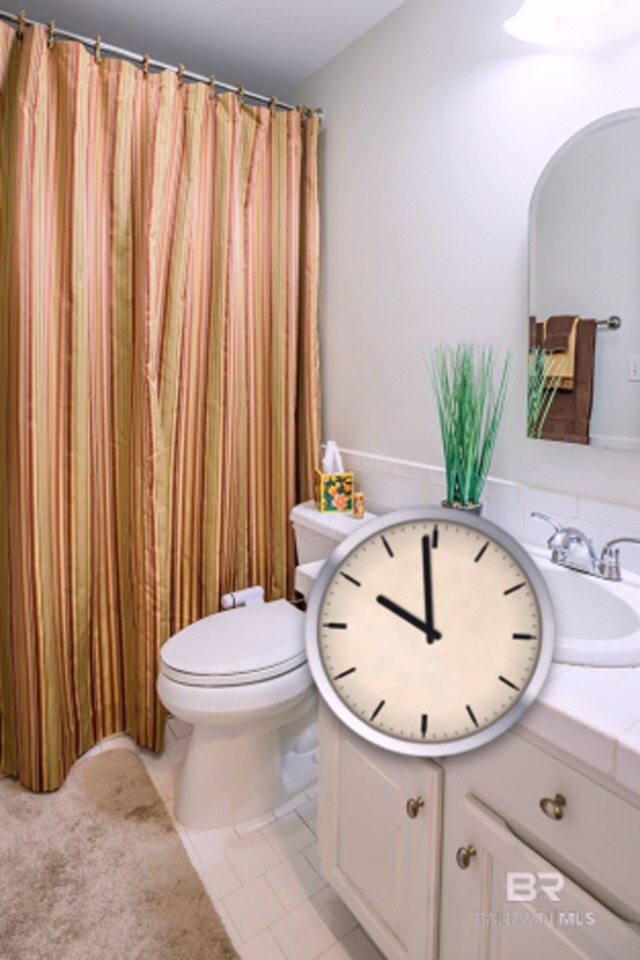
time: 9:59
